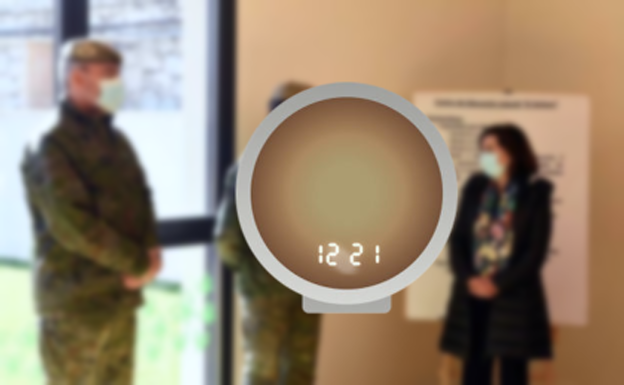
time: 12:21
